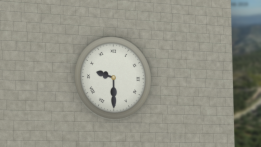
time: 9:30
